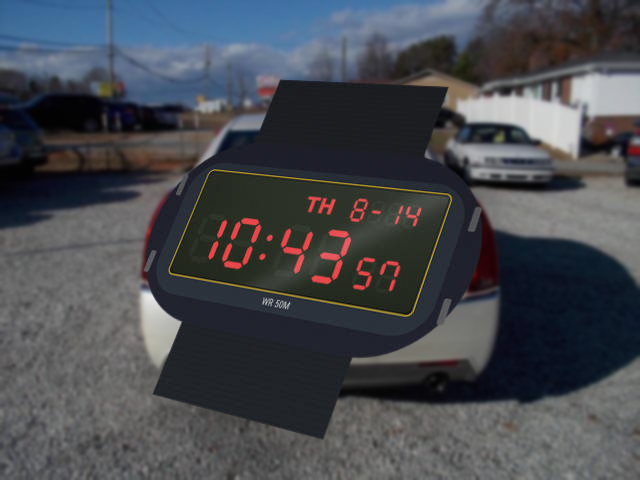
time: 10:43:57
